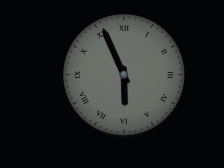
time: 5:56
